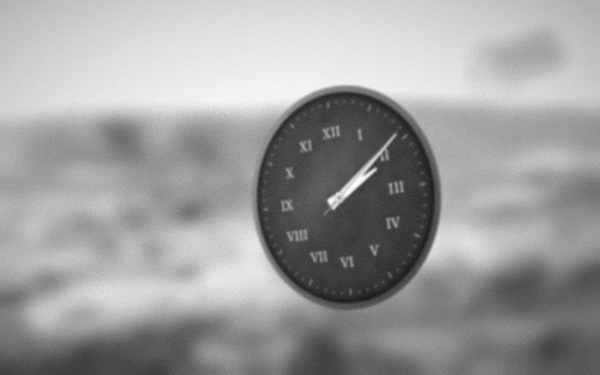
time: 2:09:09
